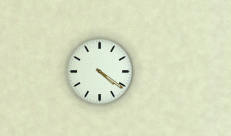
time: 4:21
